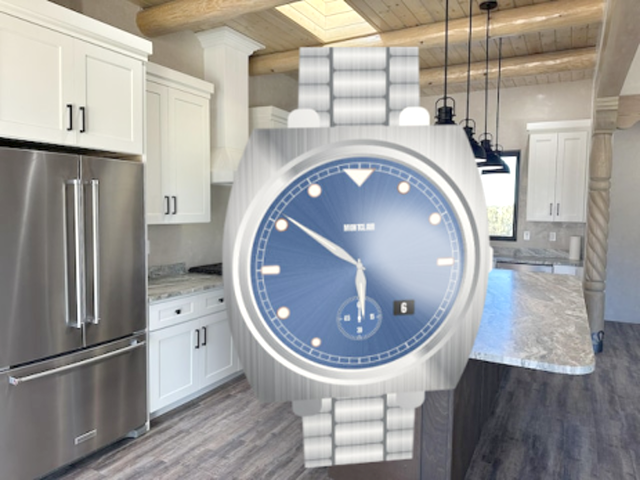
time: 5:51
